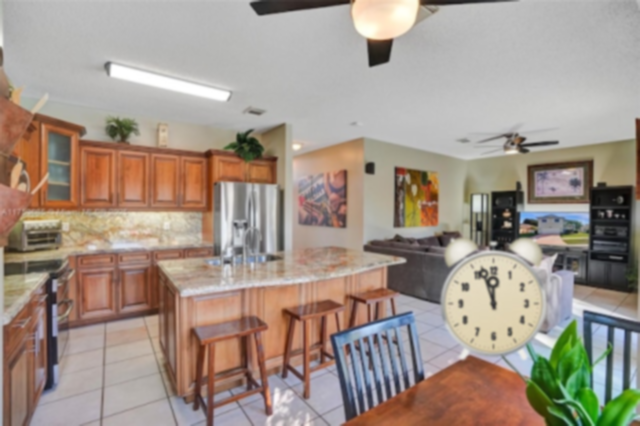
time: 11:57
